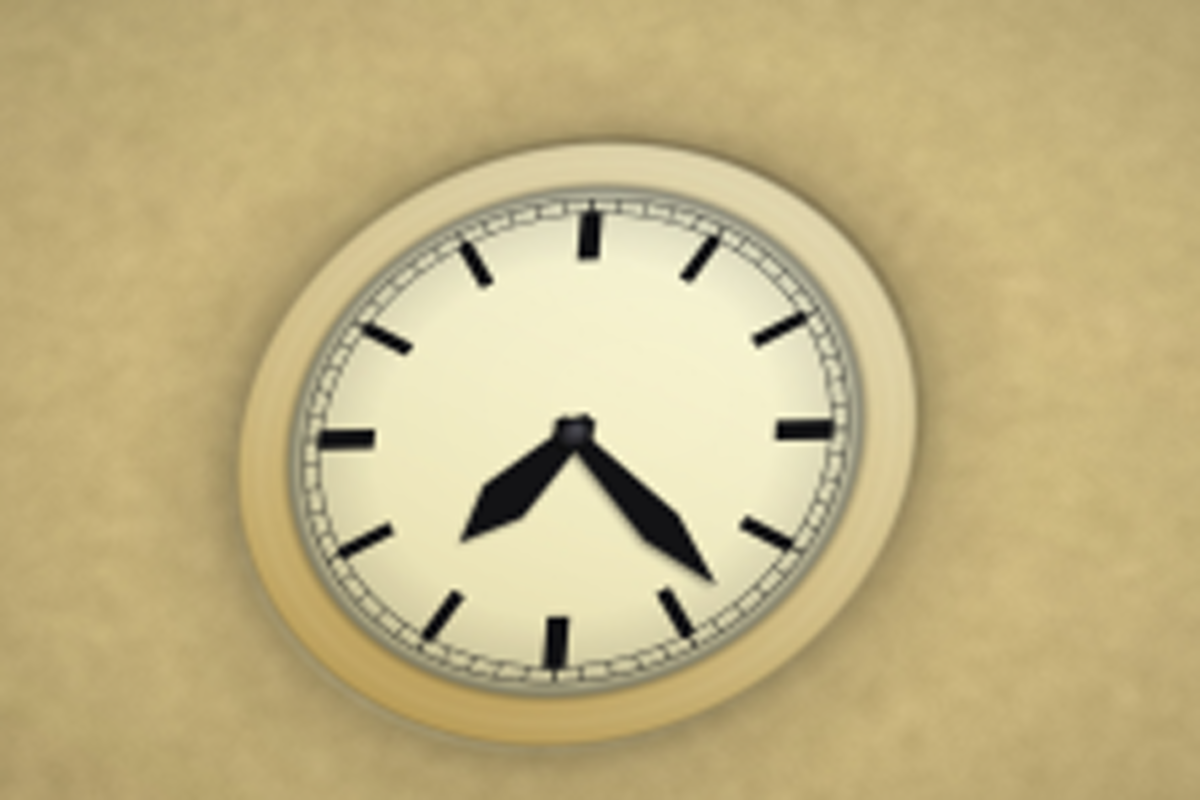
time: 7:23
